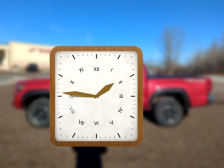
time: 1:46
